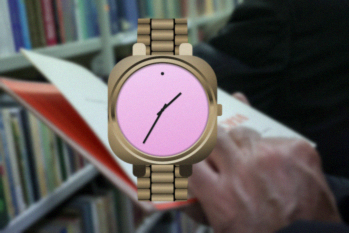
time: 1:35
